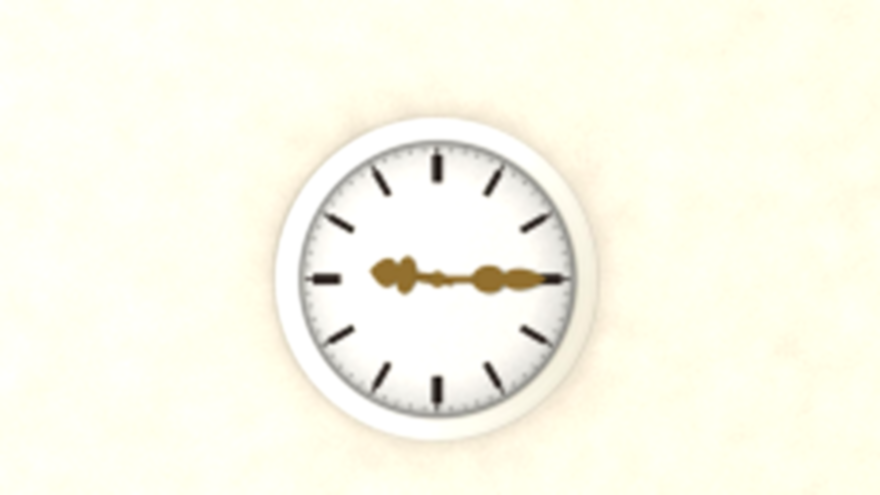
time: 9:15
